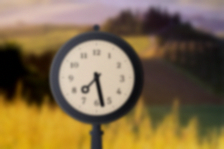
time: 7:28
